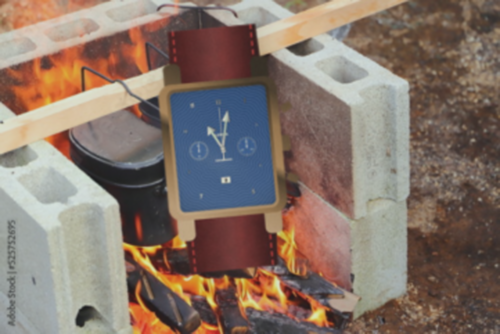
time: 11:02
